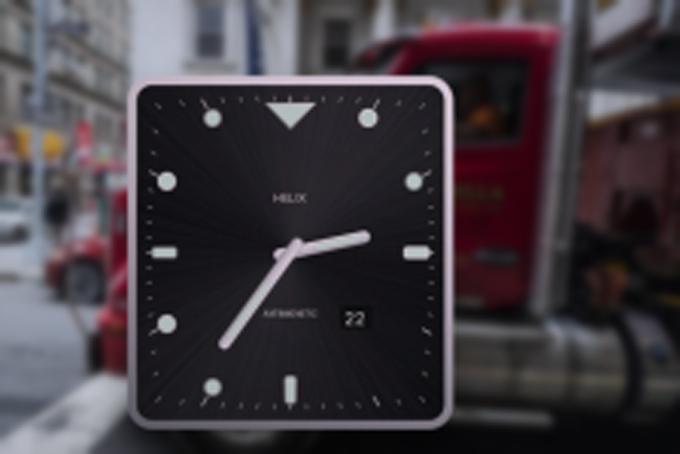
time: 2:36
